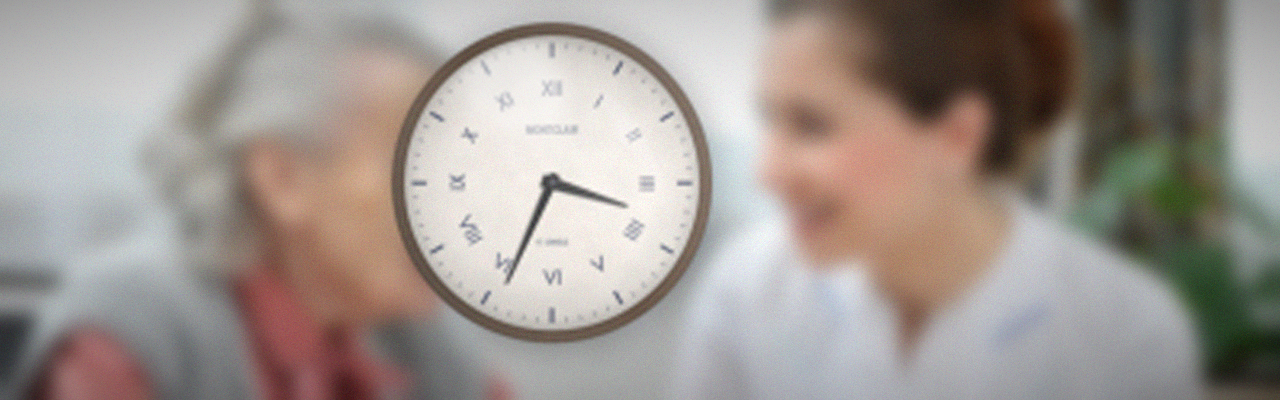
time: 3:34
